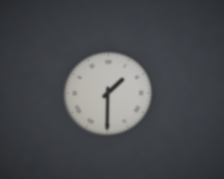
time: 1:30
